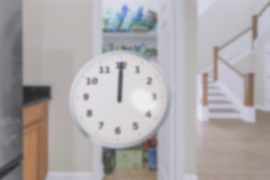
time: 12:00
